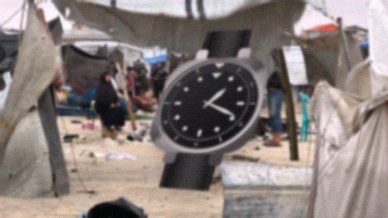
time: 1:19
